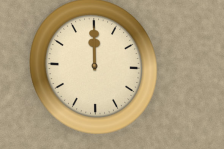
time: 12:00
